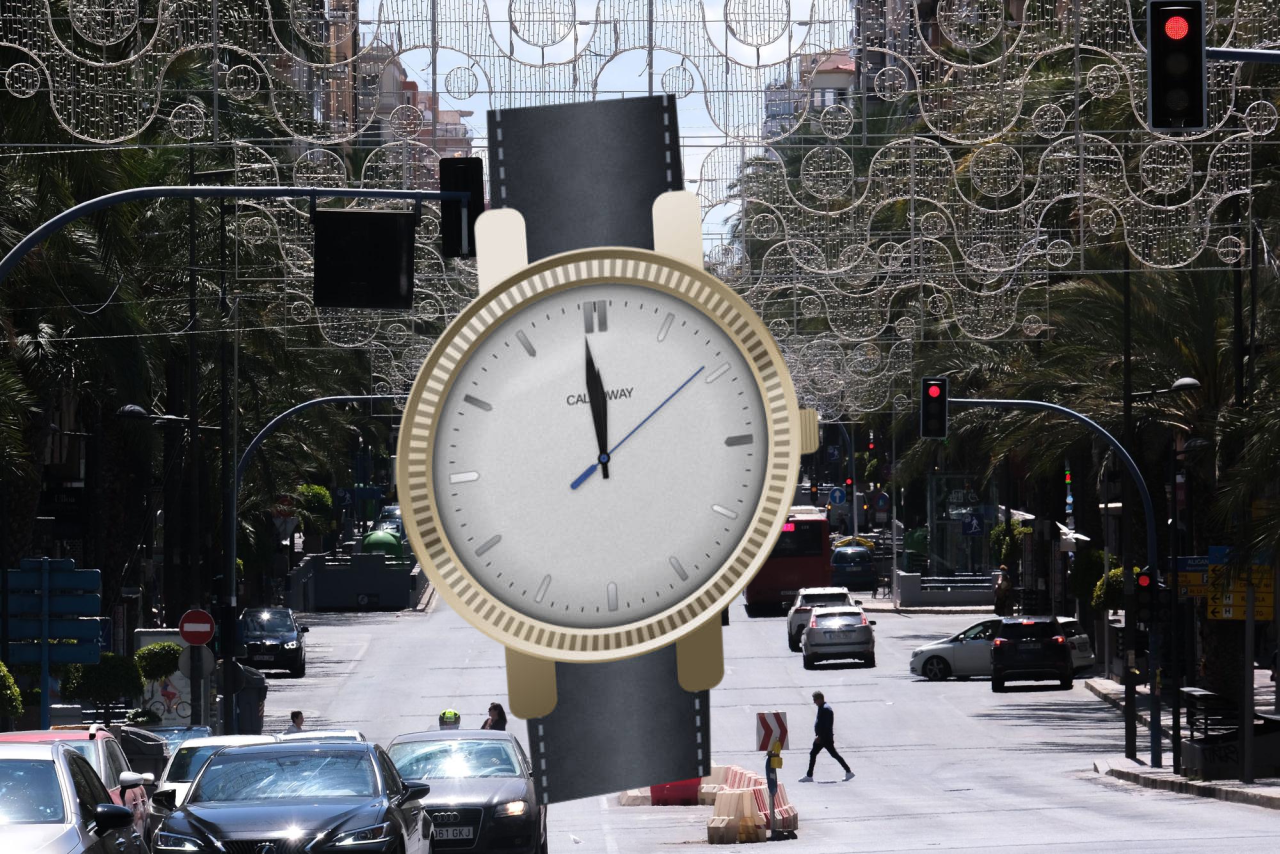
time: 11:59:09
